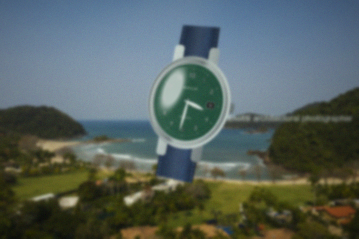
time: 3:31
